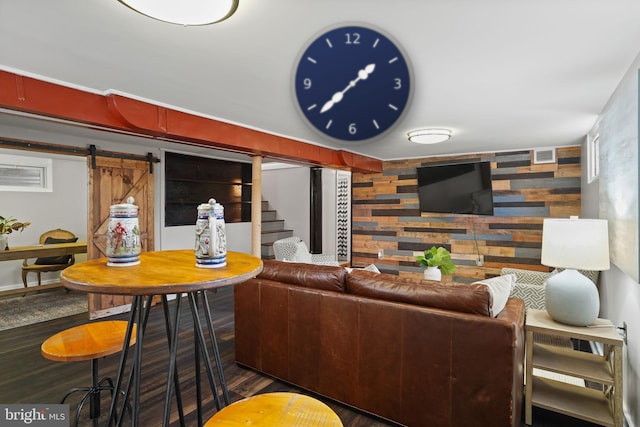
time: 1:38
